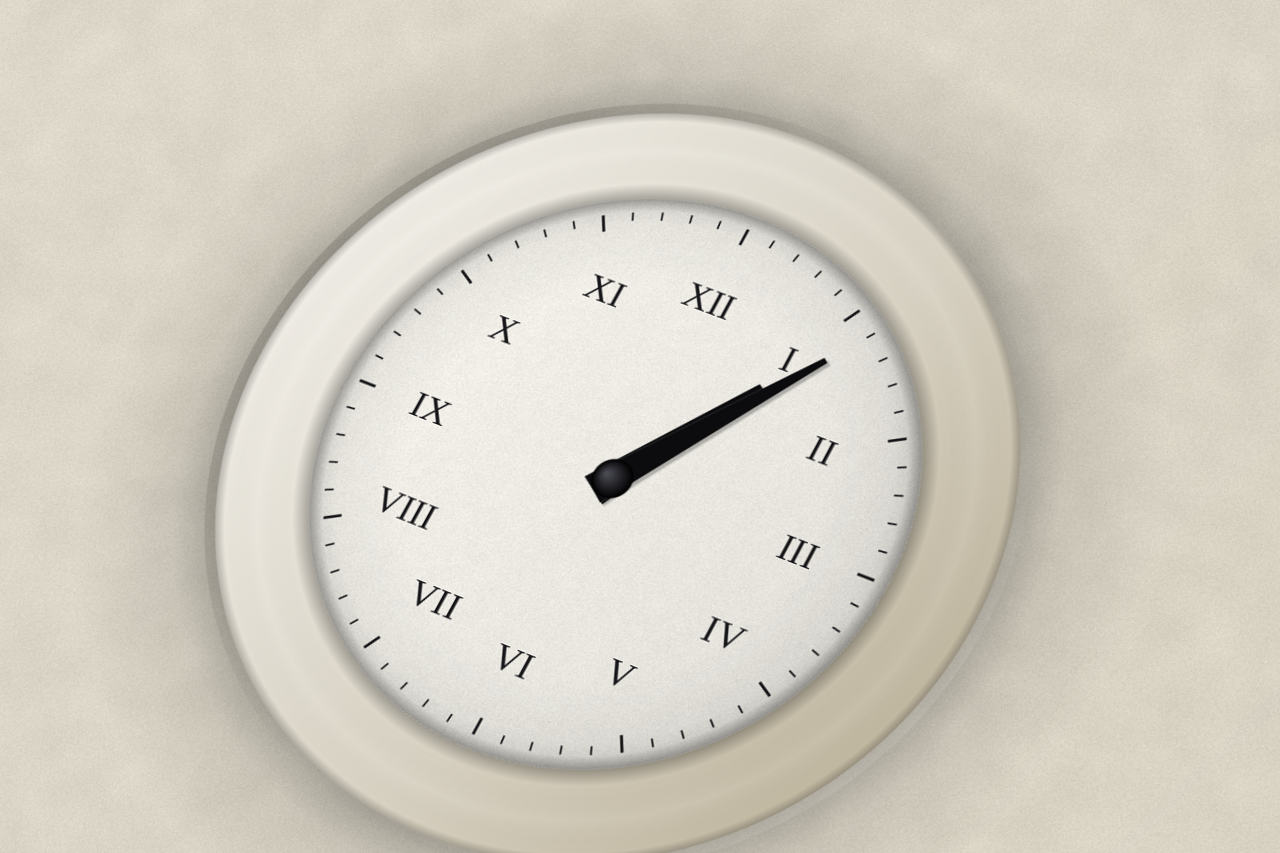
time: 1:06
